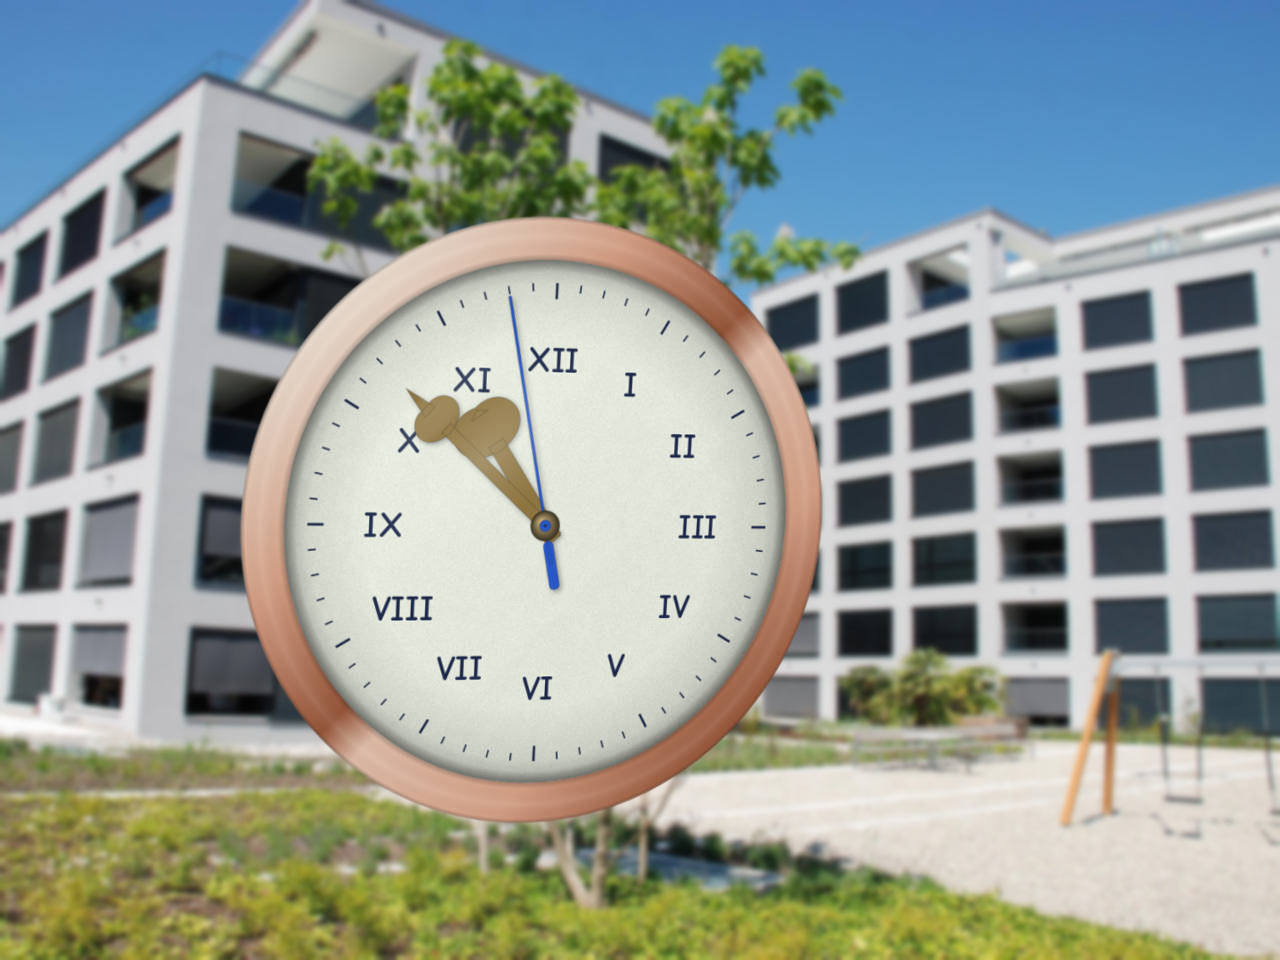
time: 10:51:58
